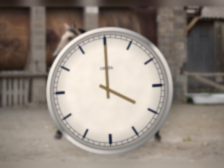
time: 4:00
